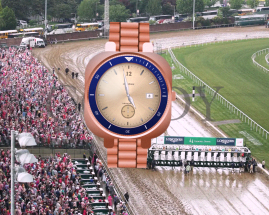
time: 4:58
